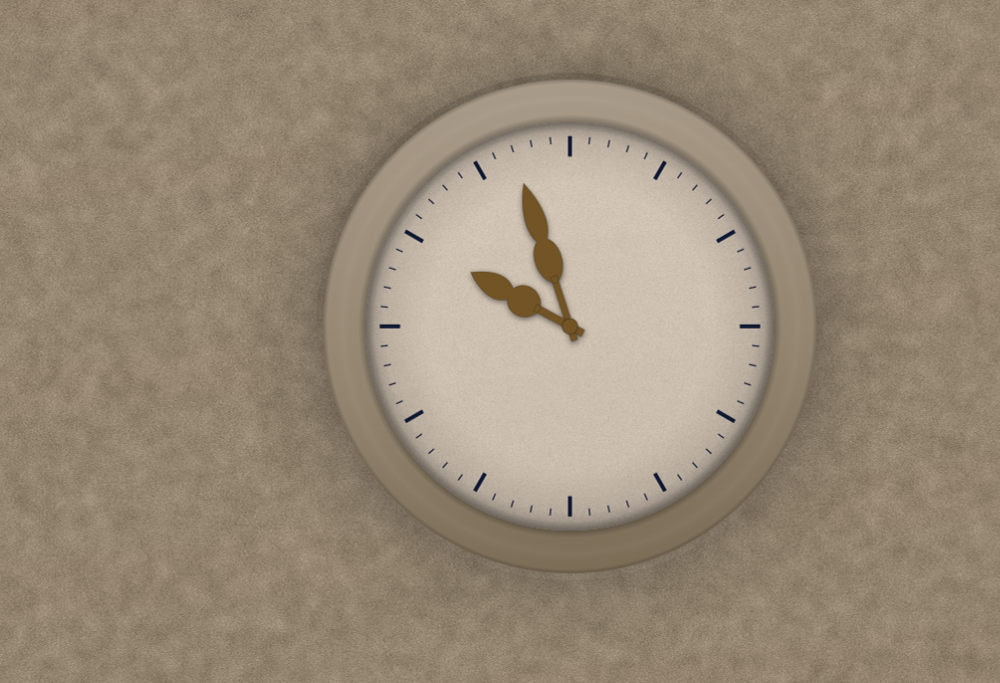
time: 9:57
